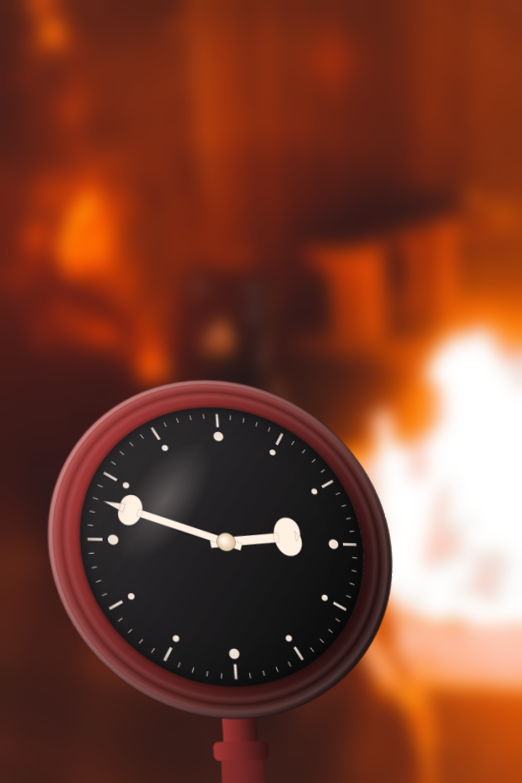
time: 2:48
